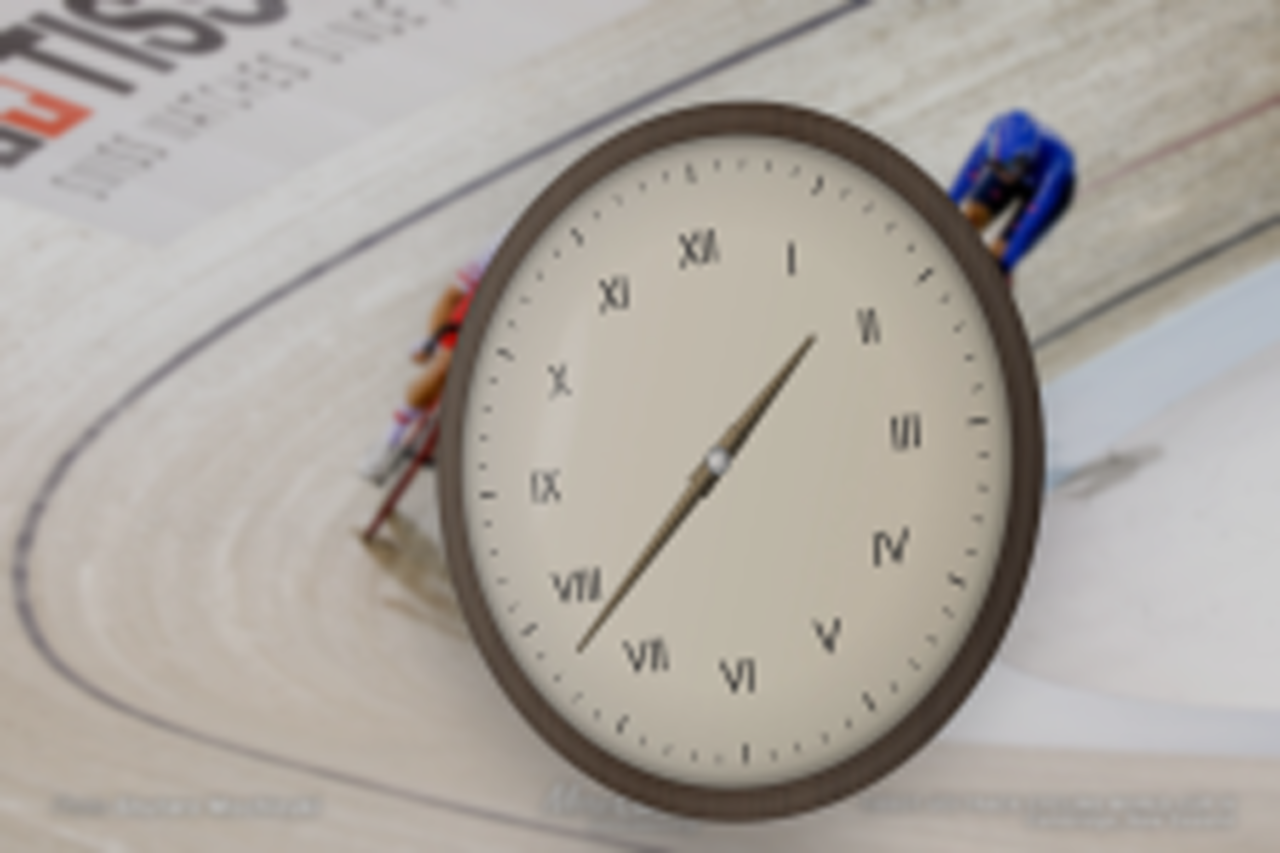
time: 1:38
